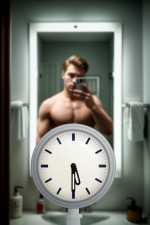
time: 5:30
